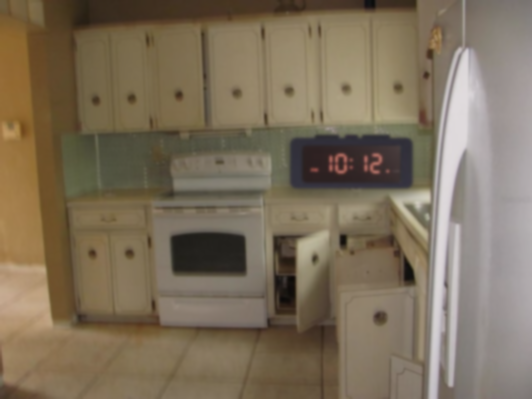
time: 10:12
